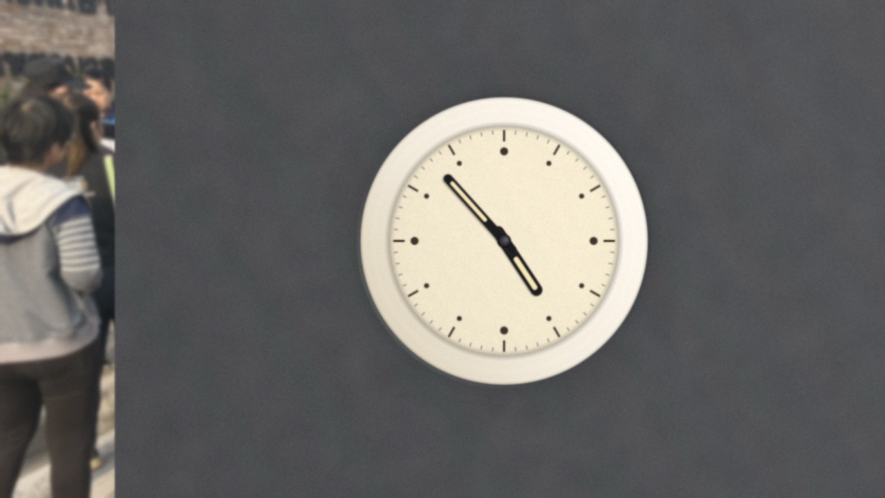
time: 4:53
